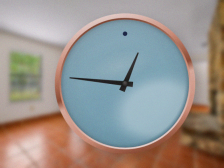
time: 12:46
